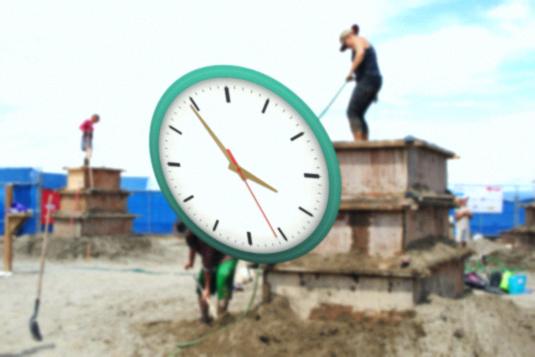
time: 3:54:26
